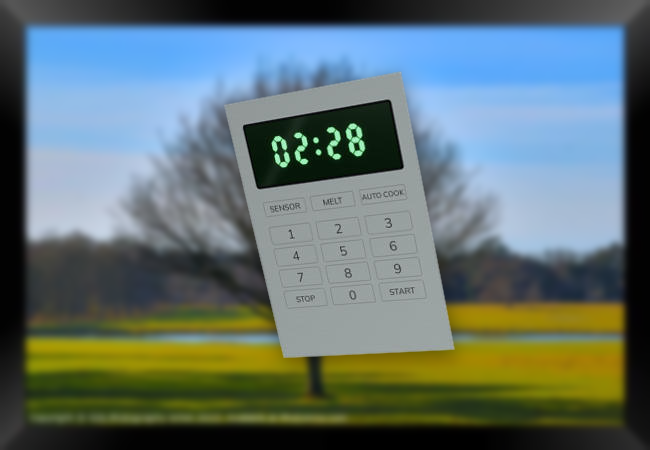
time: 2:28
